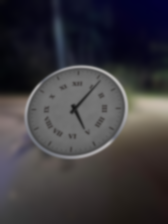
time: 5:06
